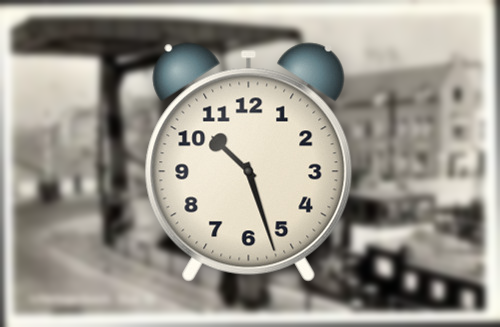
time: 10:27
